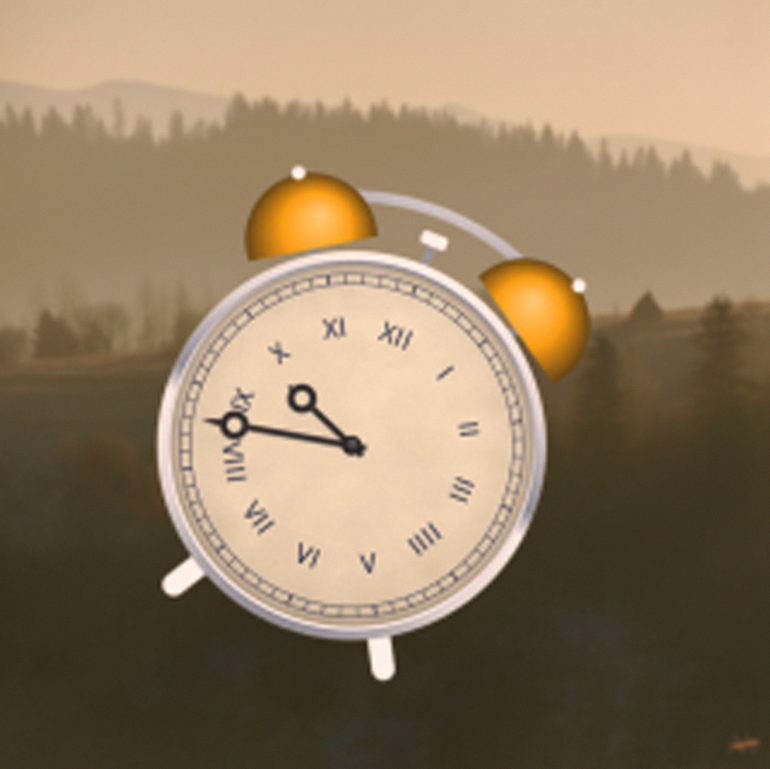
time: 9:43
